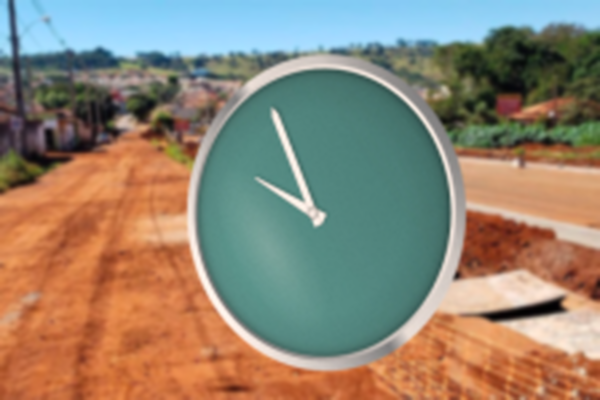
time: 9:56
